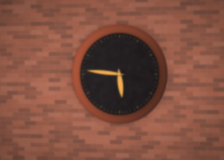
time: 5:46
